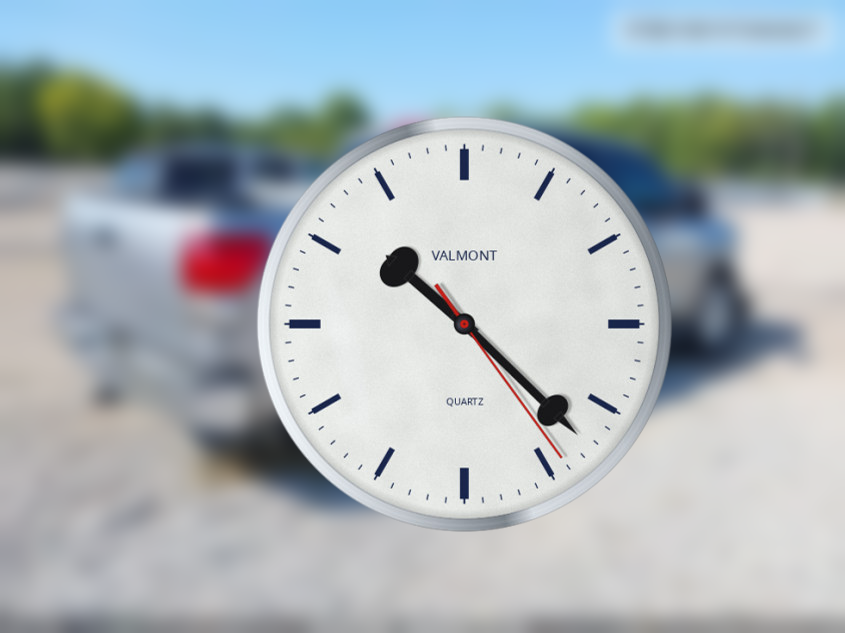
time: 10:22:24
